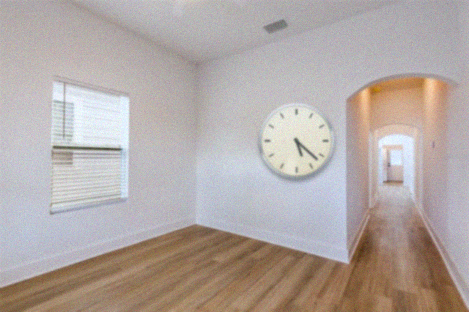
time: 5:22
